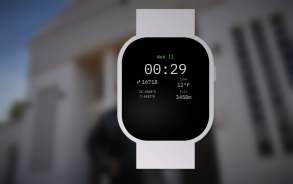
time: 0:29
